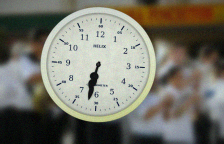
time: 6:32
